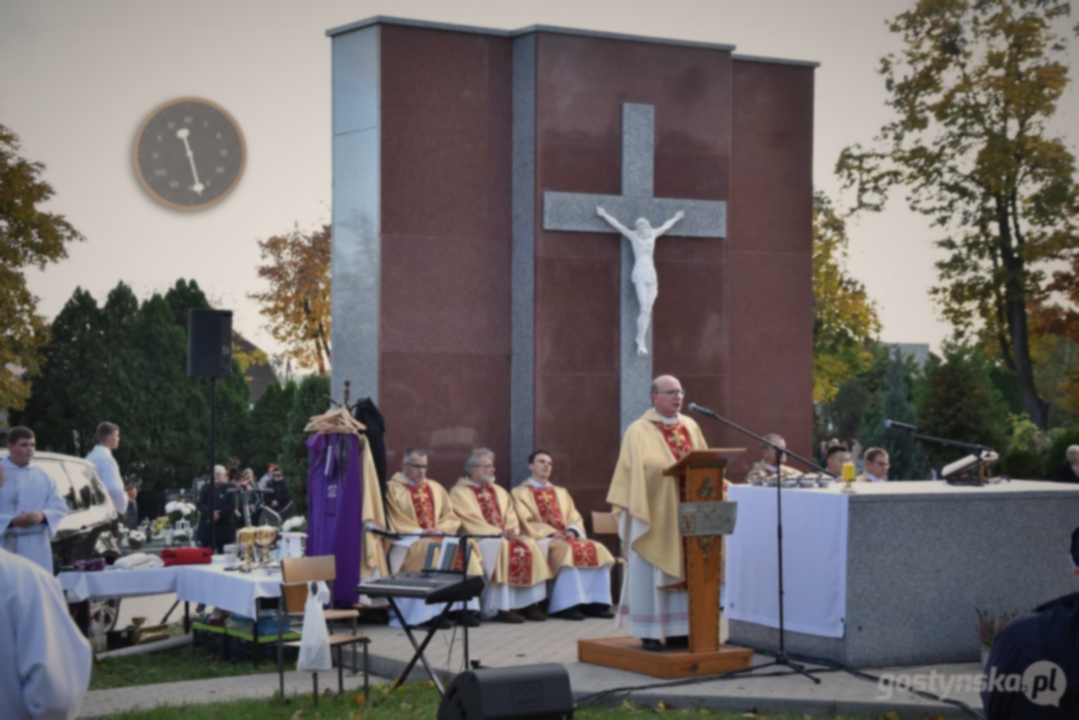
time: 11:28
